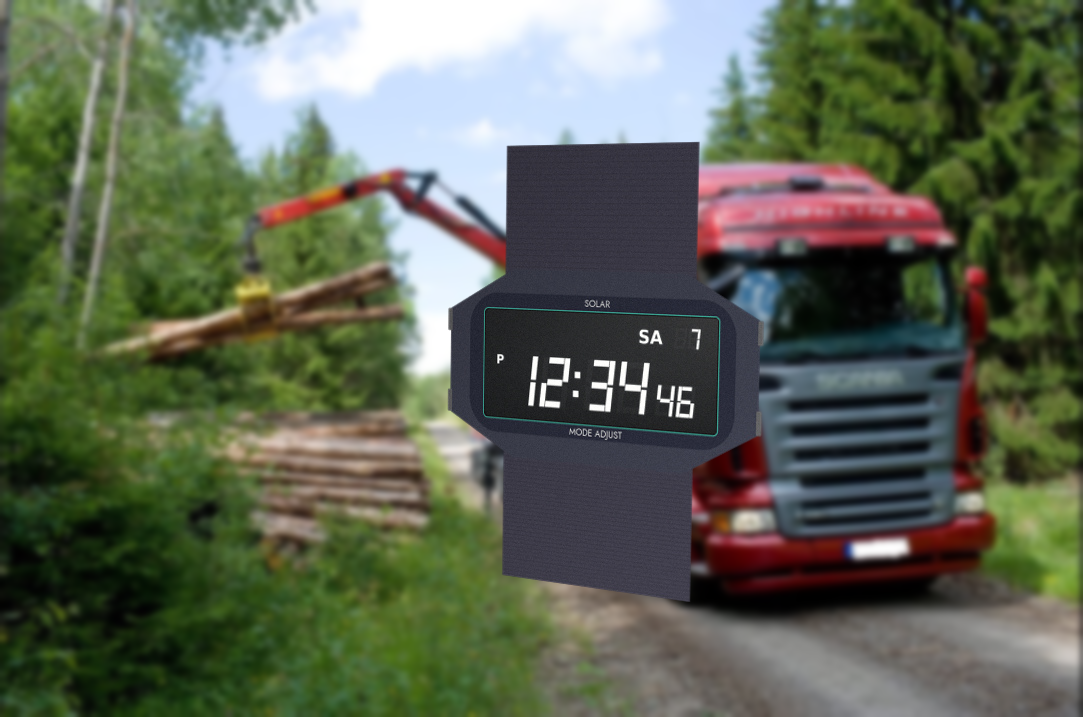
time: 12:34:46
